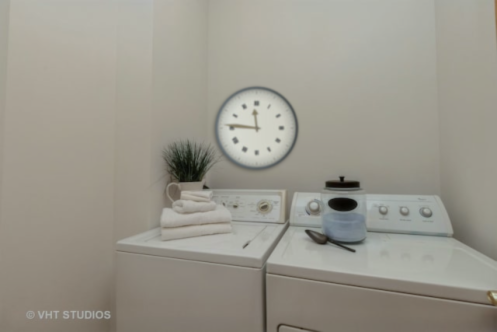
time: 11:46
